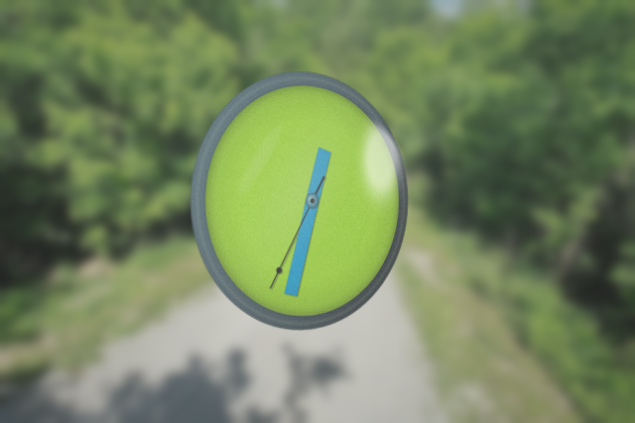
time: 12:32:35
